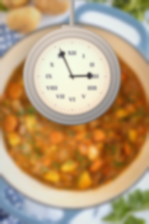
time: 2:56
